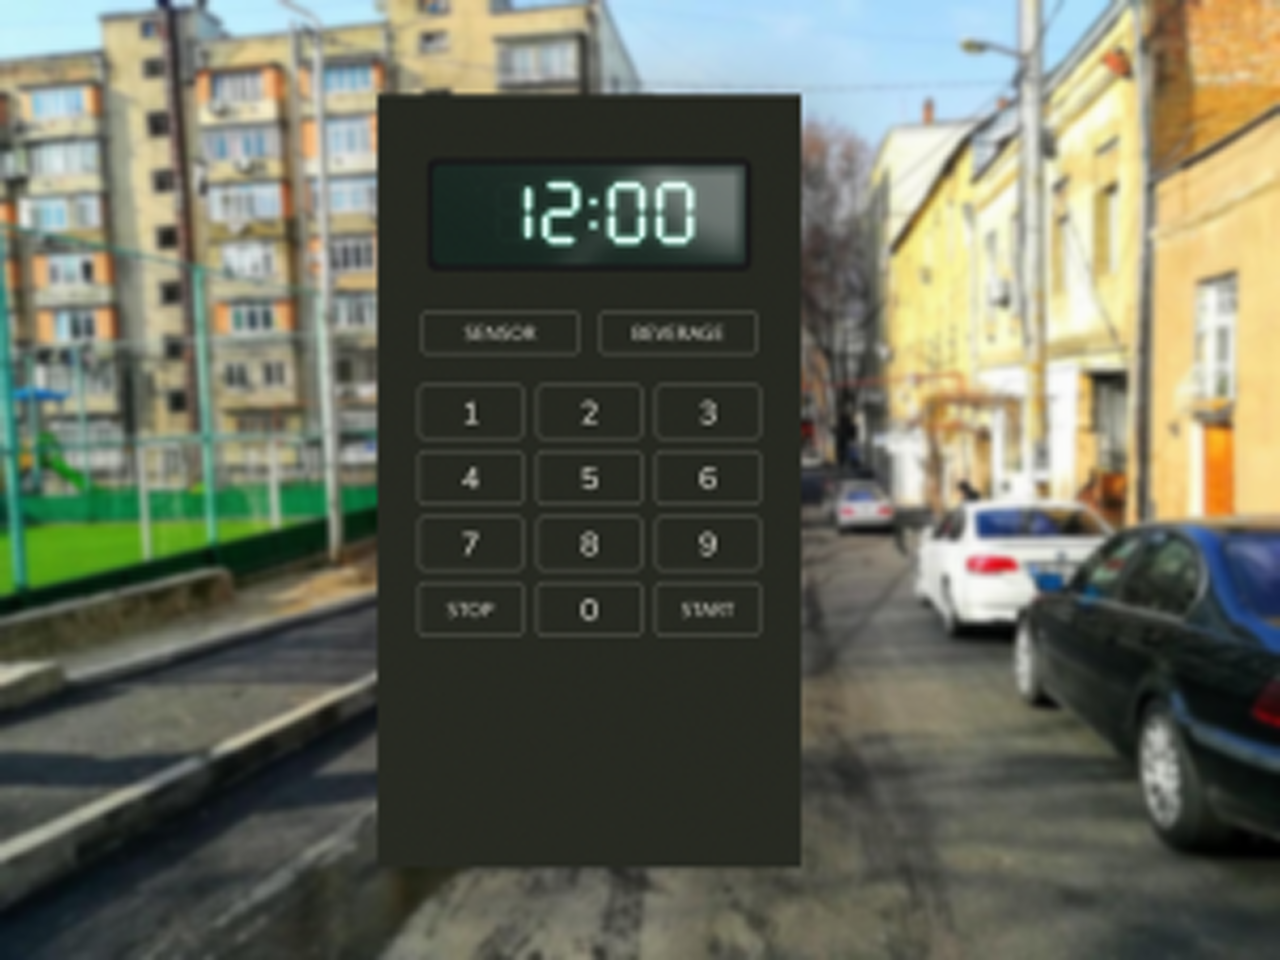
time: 12:00
